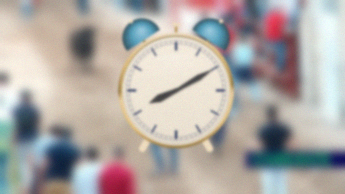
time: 8:10
